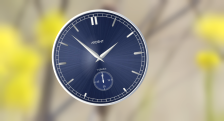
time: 1:53
